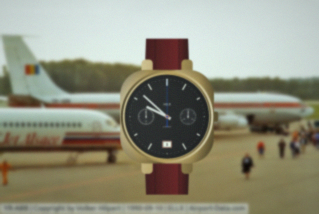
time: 9:52
